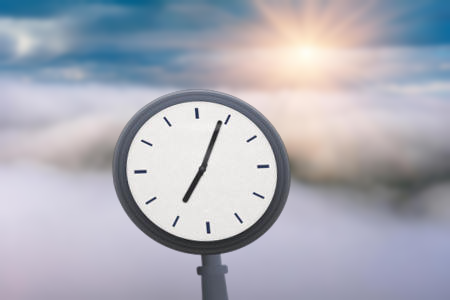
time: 7:04
